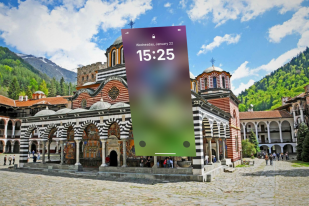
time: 15:25
